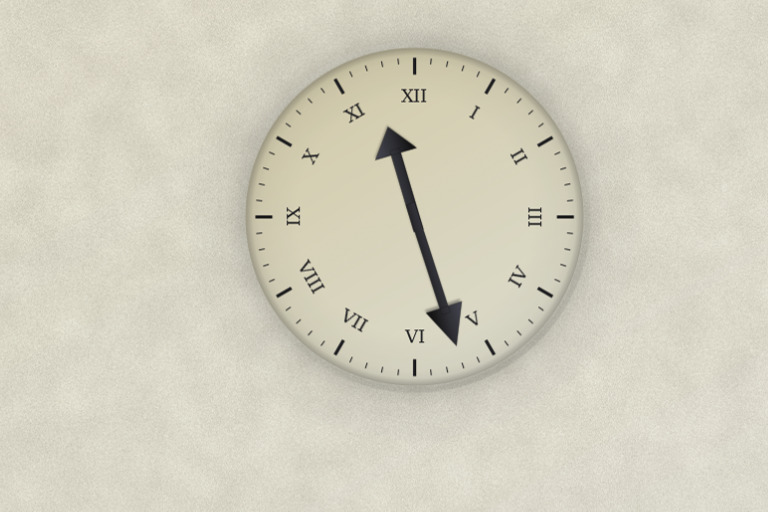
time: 11:27
